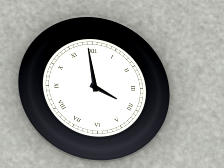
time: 3:59
